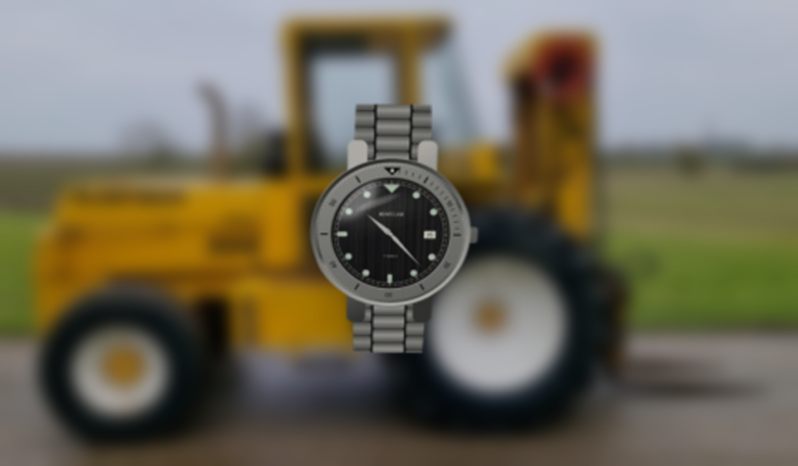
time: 10:23
